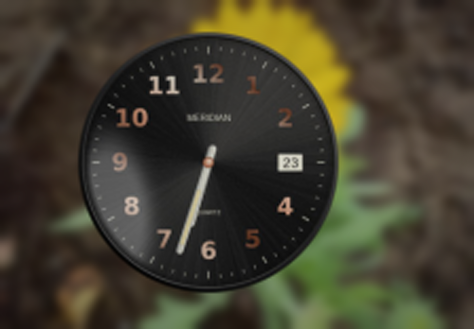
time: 6:33
